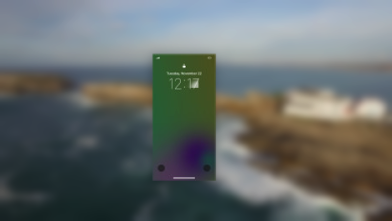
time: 12:17
